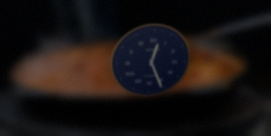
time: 12:26
